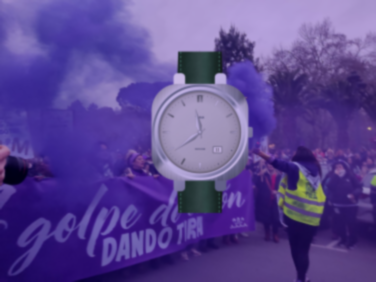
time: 11:39
